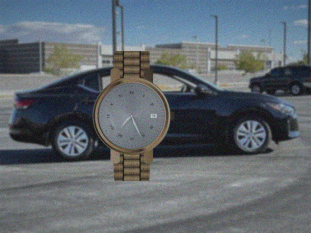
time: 7:26
